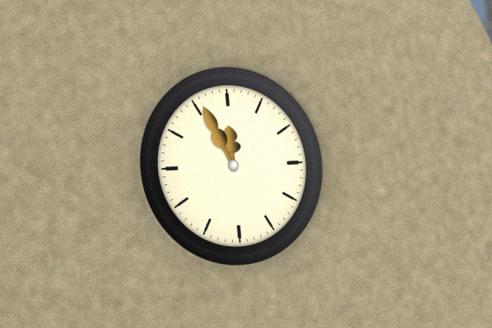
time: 11:56
